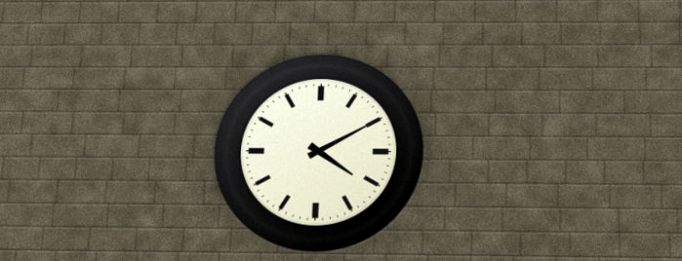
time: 4:10
